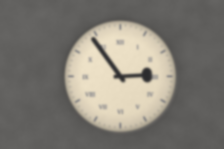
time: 2:54
